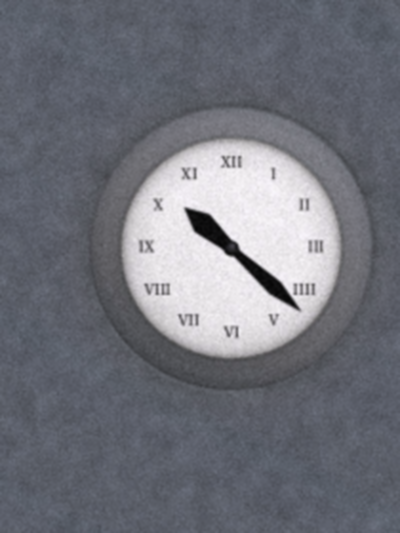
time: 10:22
